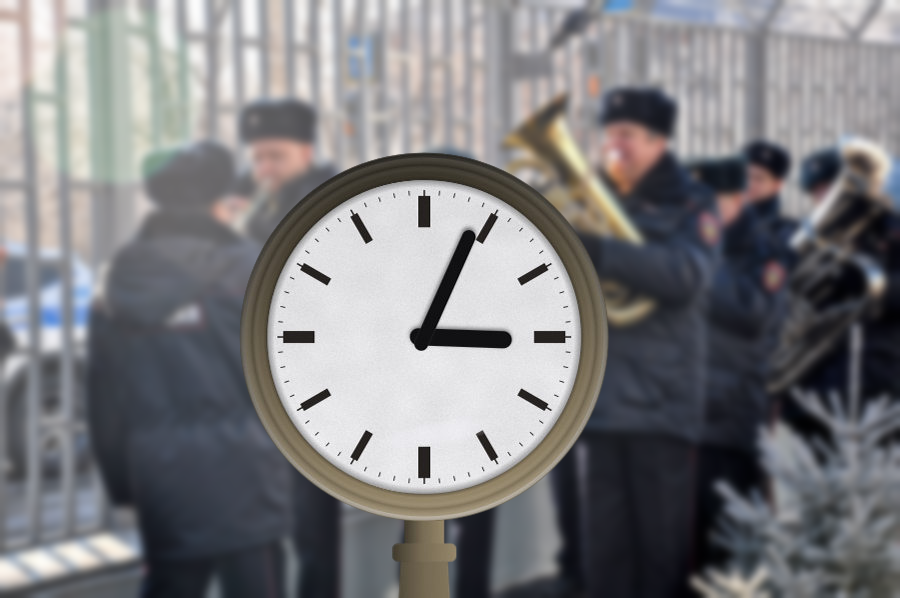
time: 3:04
